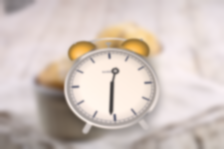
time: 12:31
